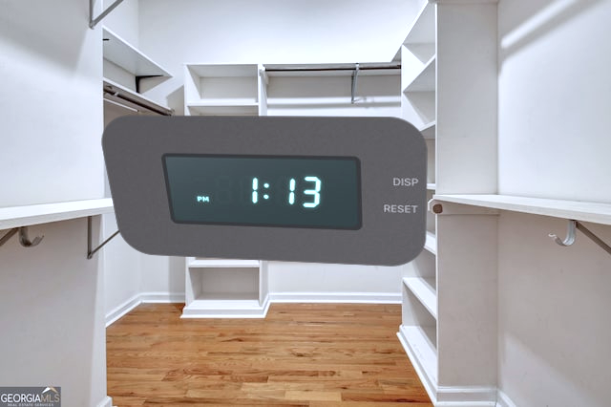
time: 1:13
